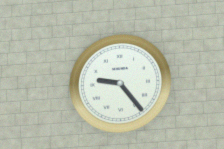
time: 9:24
